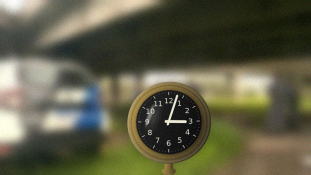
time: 3:03
